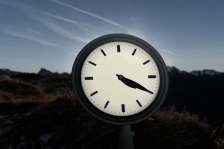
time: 4:20
